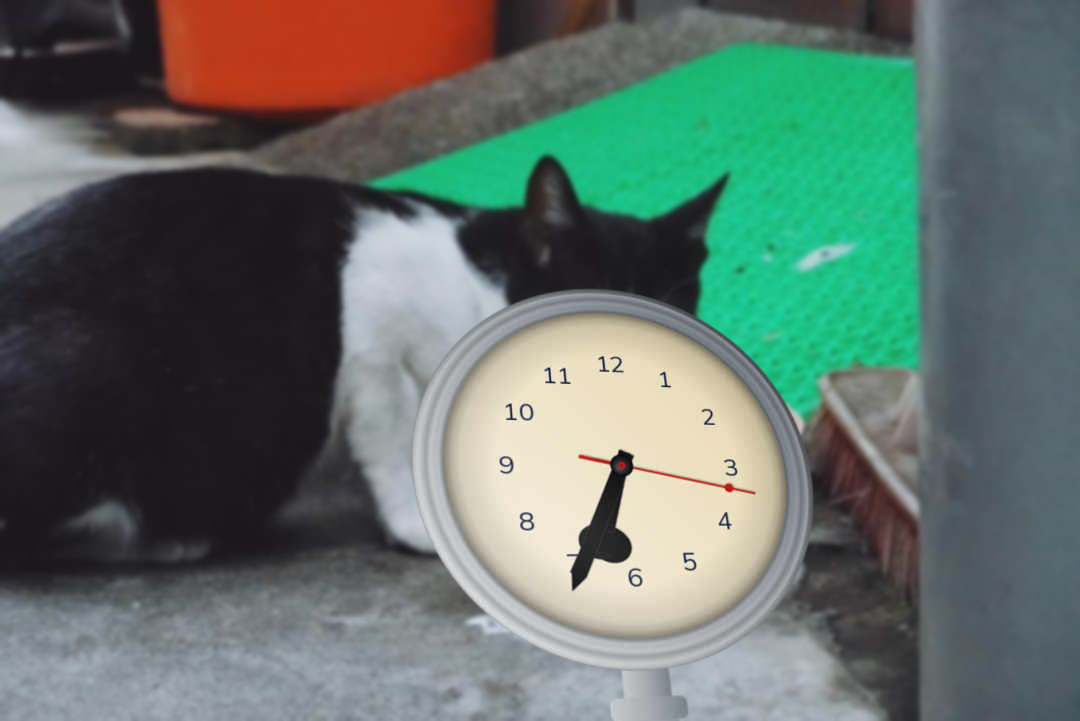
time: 6:34:17
